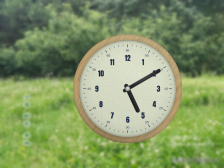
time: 5:10
